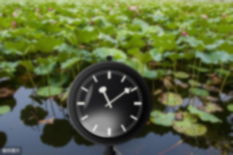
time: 11:09
